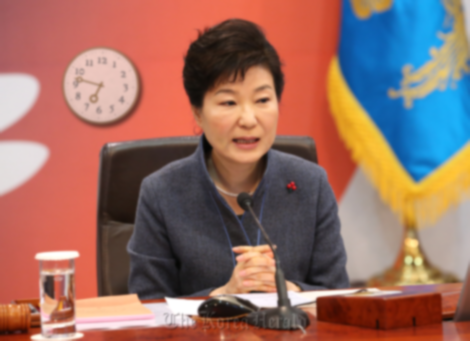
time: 6:47
